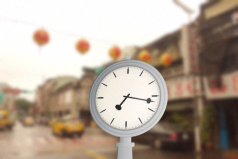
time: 7:17
